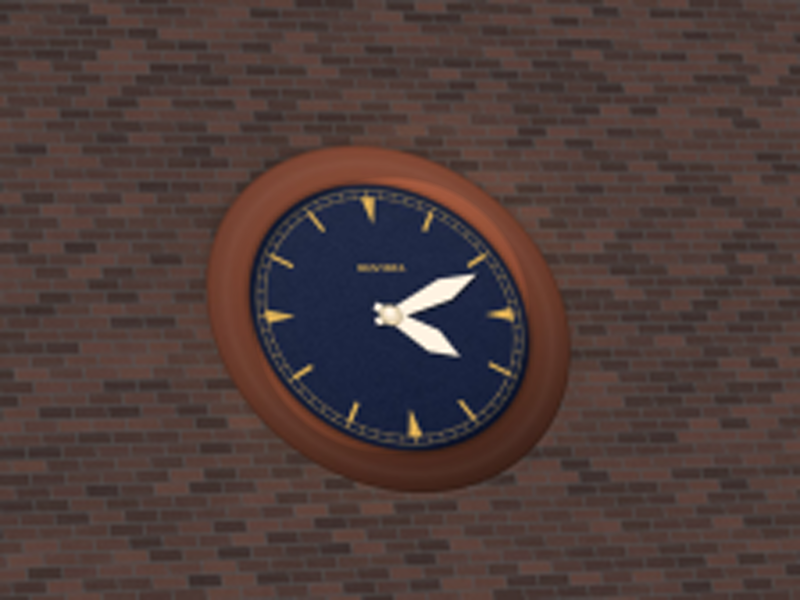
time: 4:11
